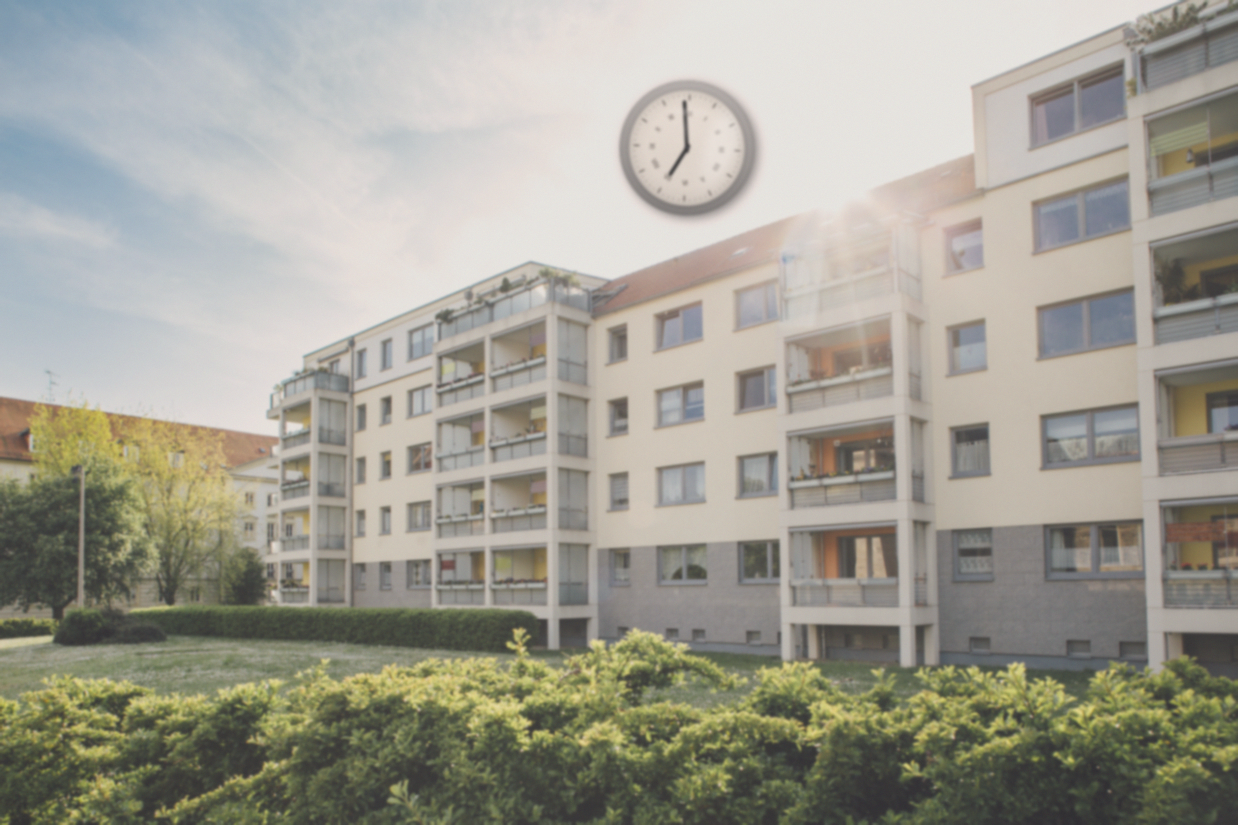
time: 6:59
